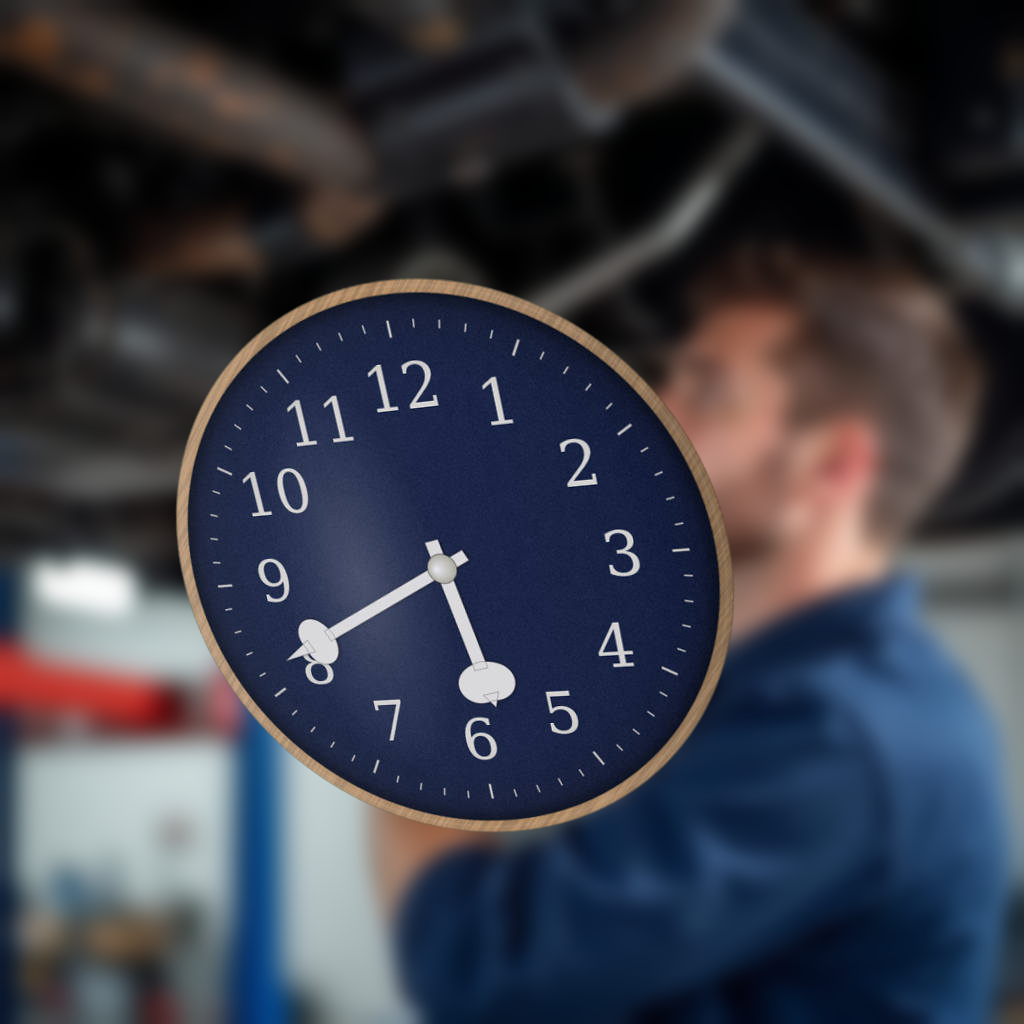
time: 5:41
